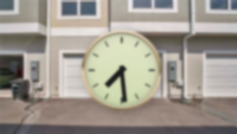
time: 7:29
